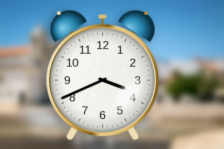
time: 3:41
